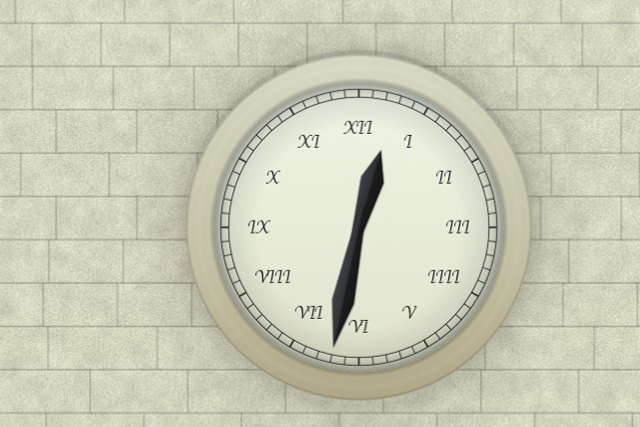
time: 12:32
